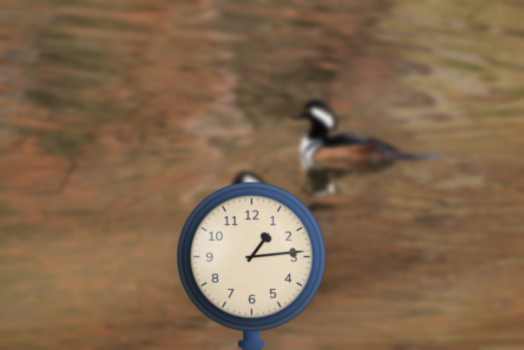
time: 1:14
